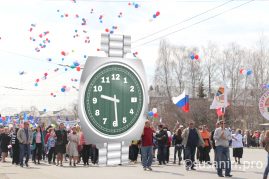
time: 9:29
